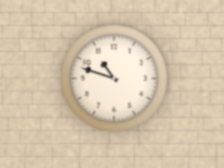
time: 10:48
